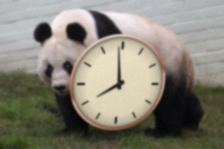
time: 7:59
